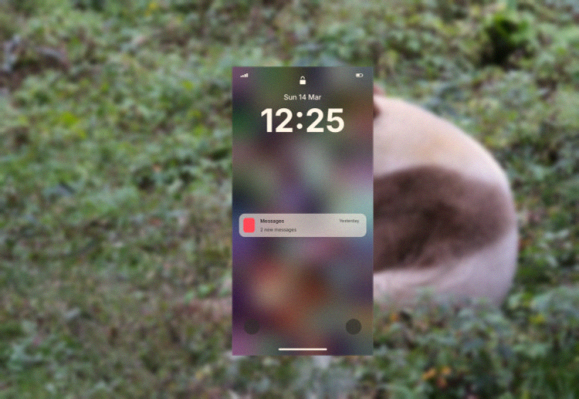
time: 12:25
